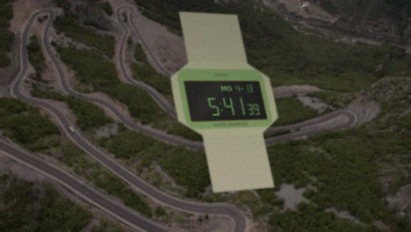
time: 5:41:39
